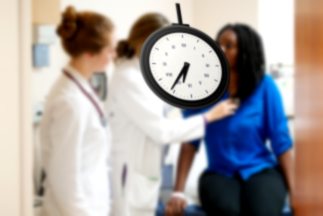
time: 6:36
